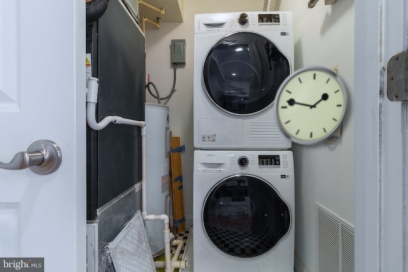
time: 1:47
